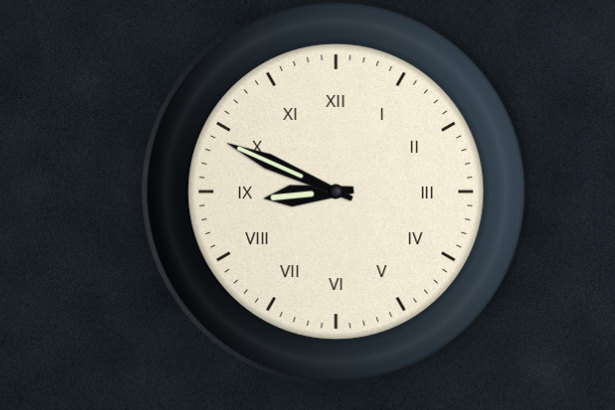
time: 8:49
